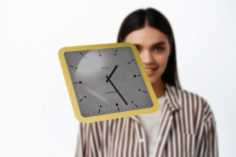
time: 1:27
